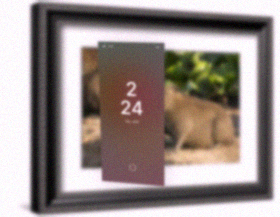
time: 2:24
